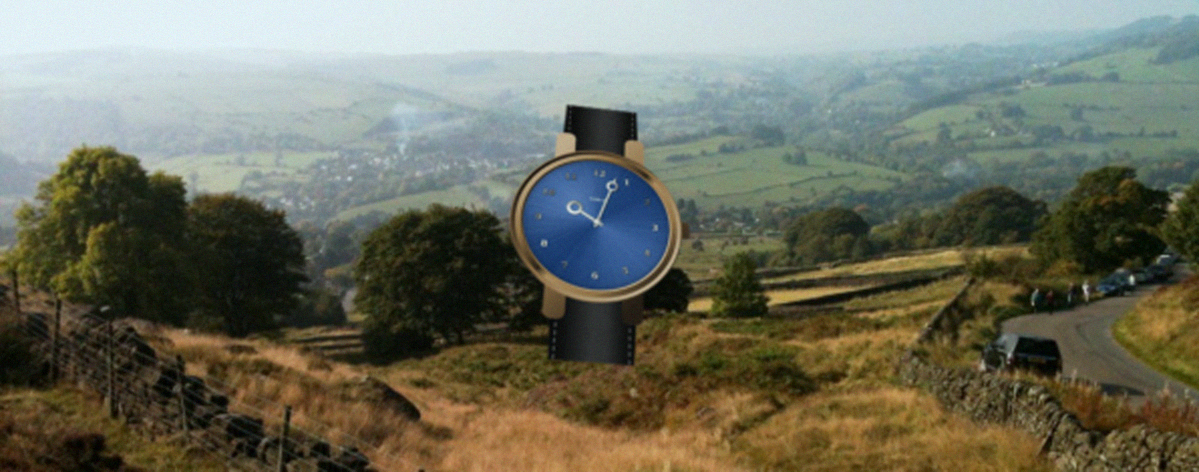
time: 10:03
